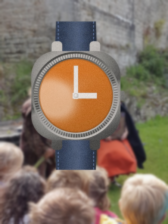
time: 3:00
